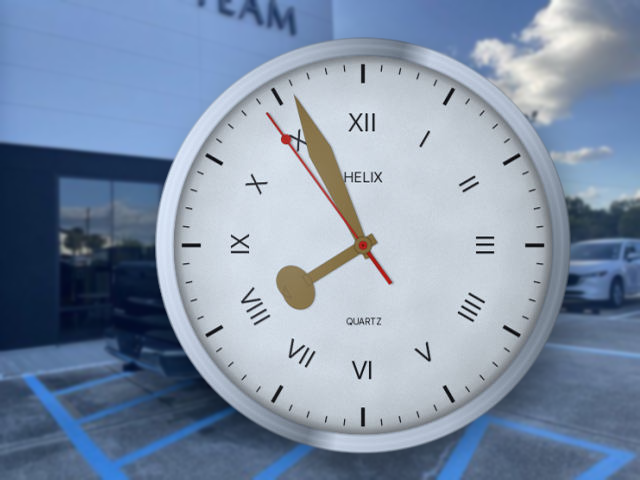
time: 7:55:54
